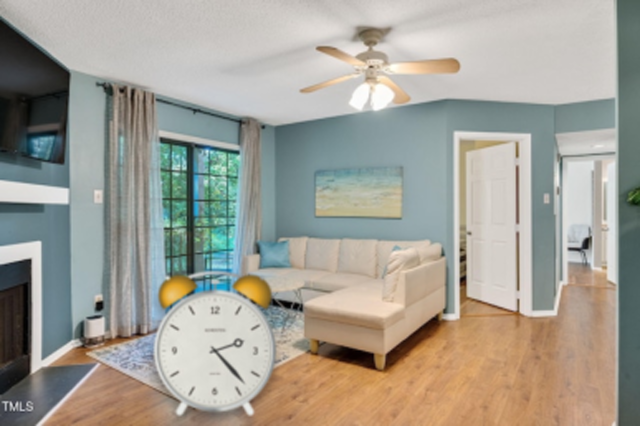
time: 2:23
